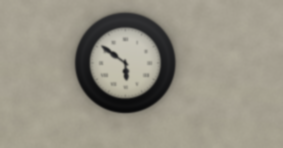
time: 5:51
